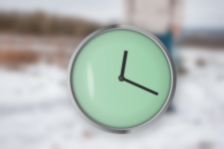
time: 12:19
